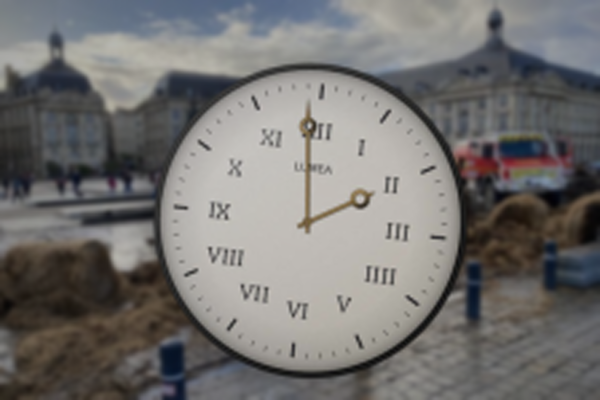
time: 1:59
